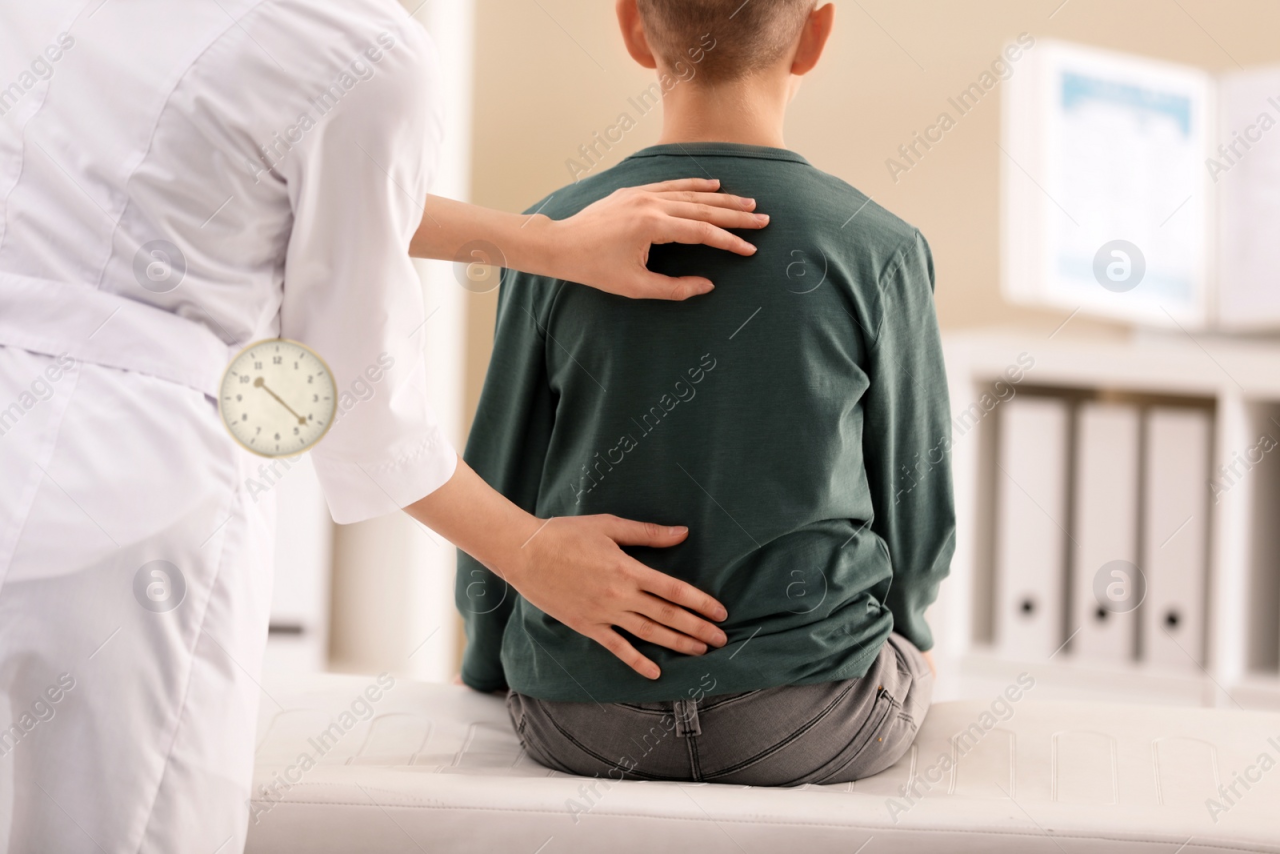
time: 10:22
